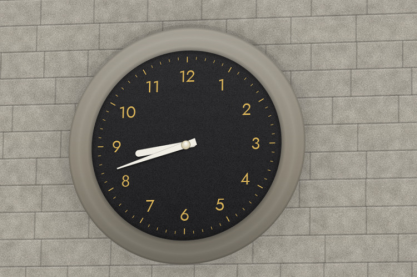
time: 8:42
